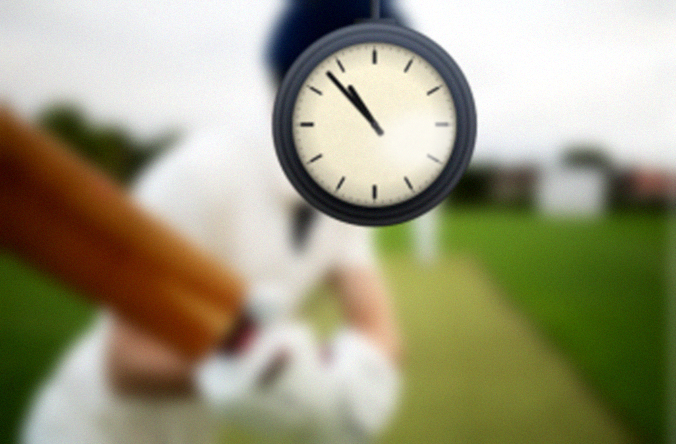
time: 10:53
